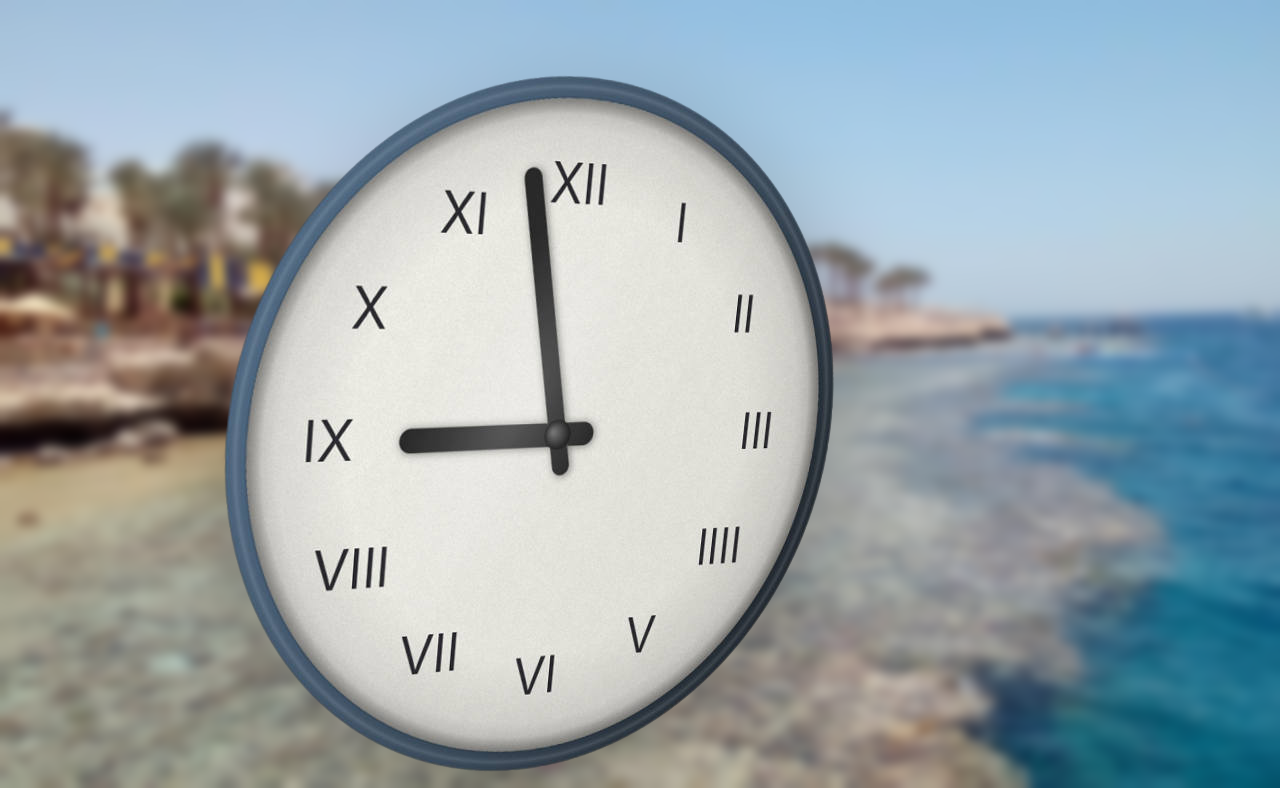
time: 8:58
